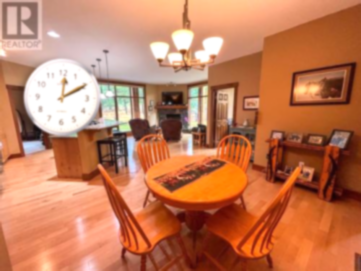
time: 12:10
